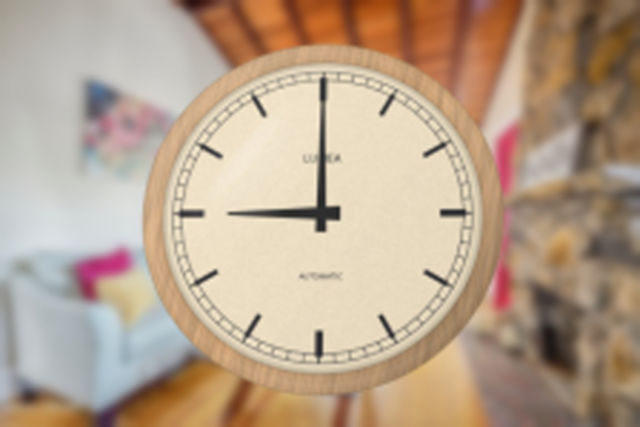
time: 9:00
